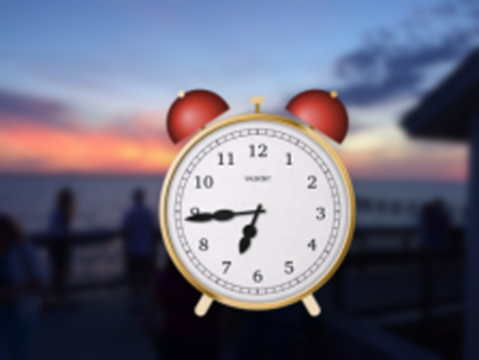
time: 6:44
